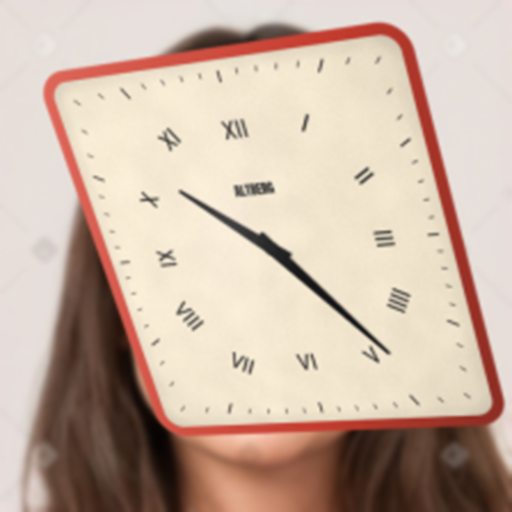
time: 10:24
